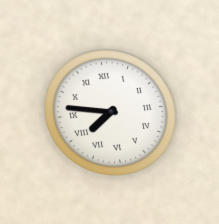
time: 7:47
